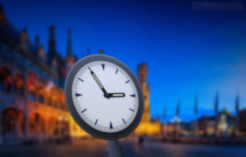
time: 2:55
